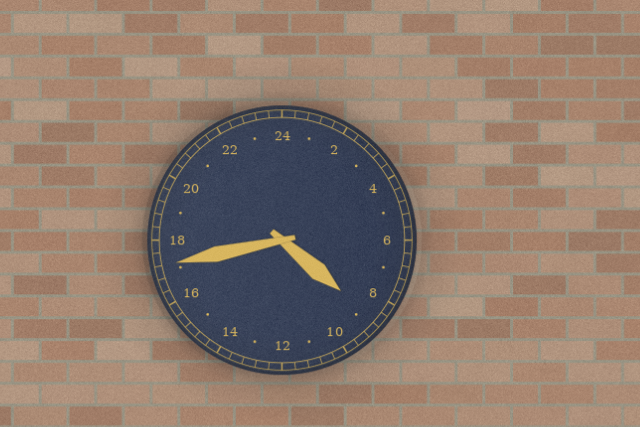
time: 8:43
